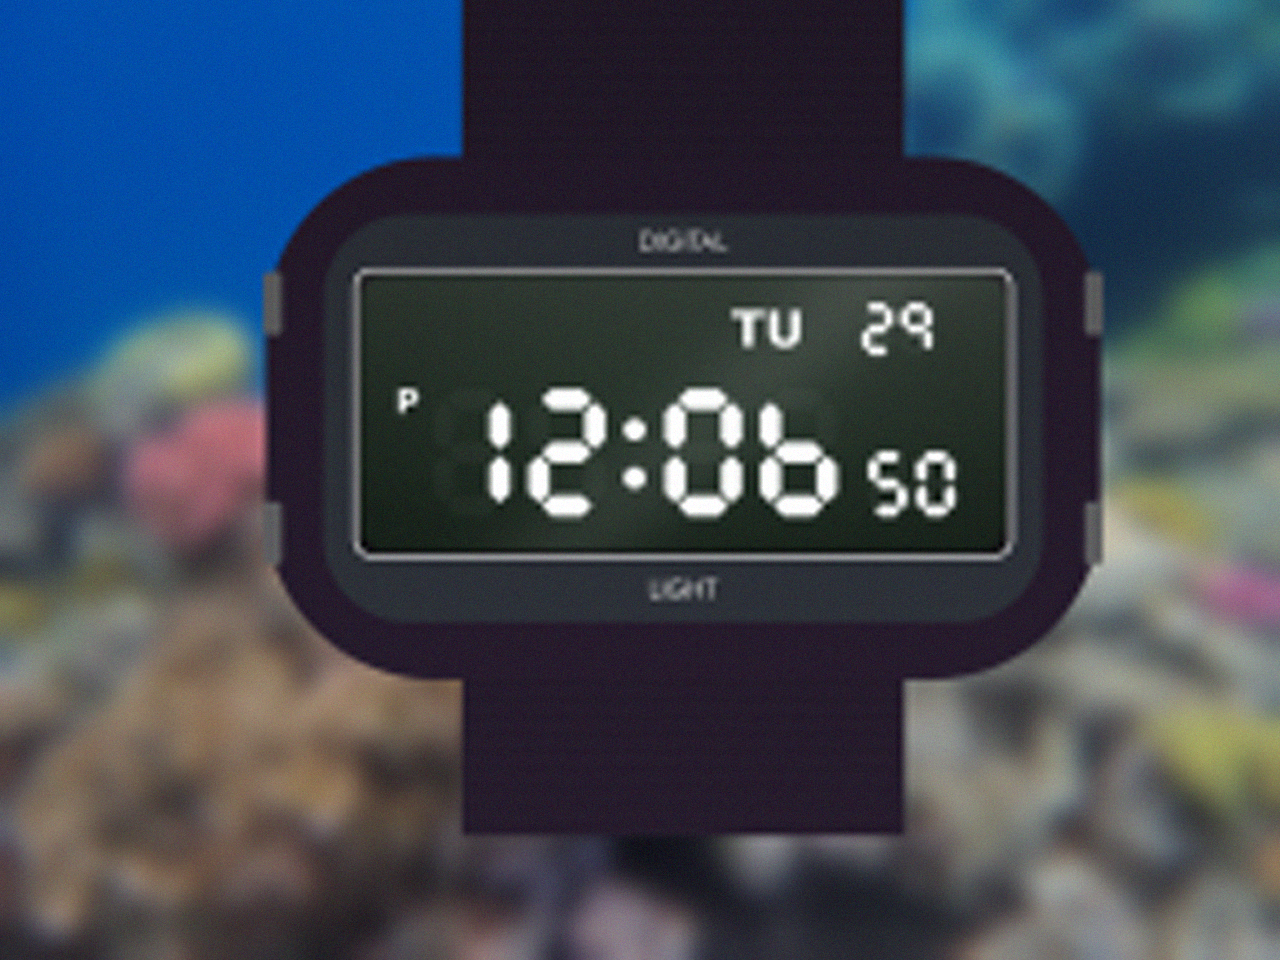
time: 12:06:50
